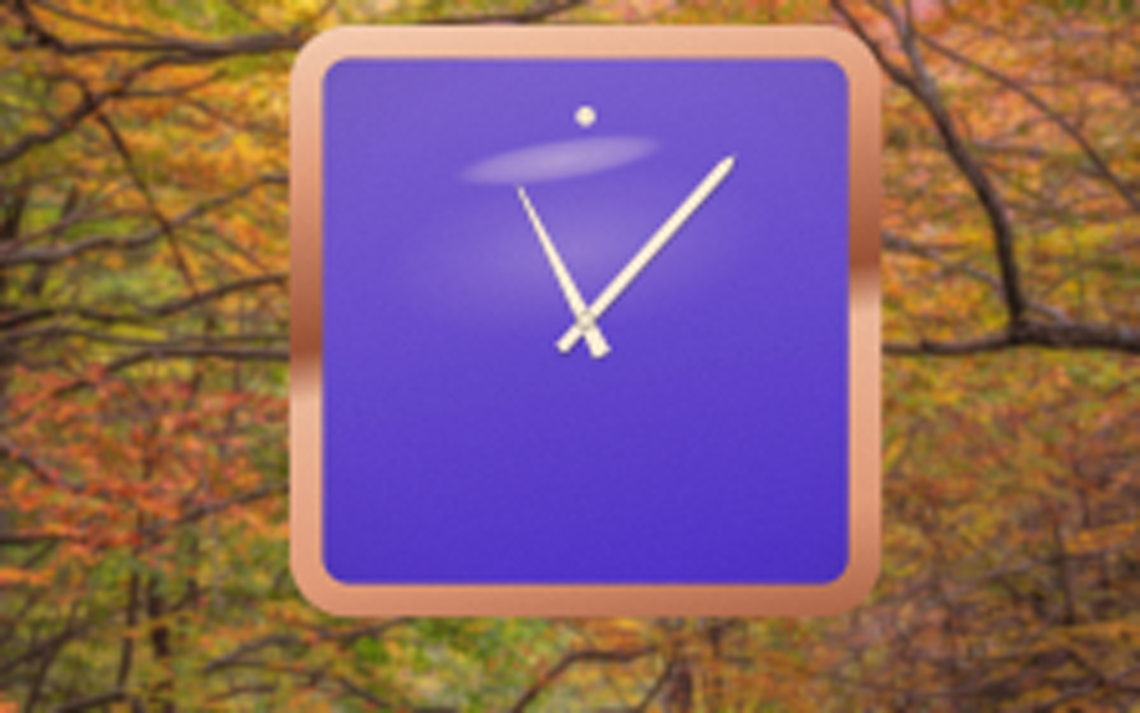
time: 11:07
